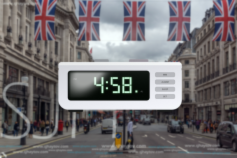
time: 4:58
